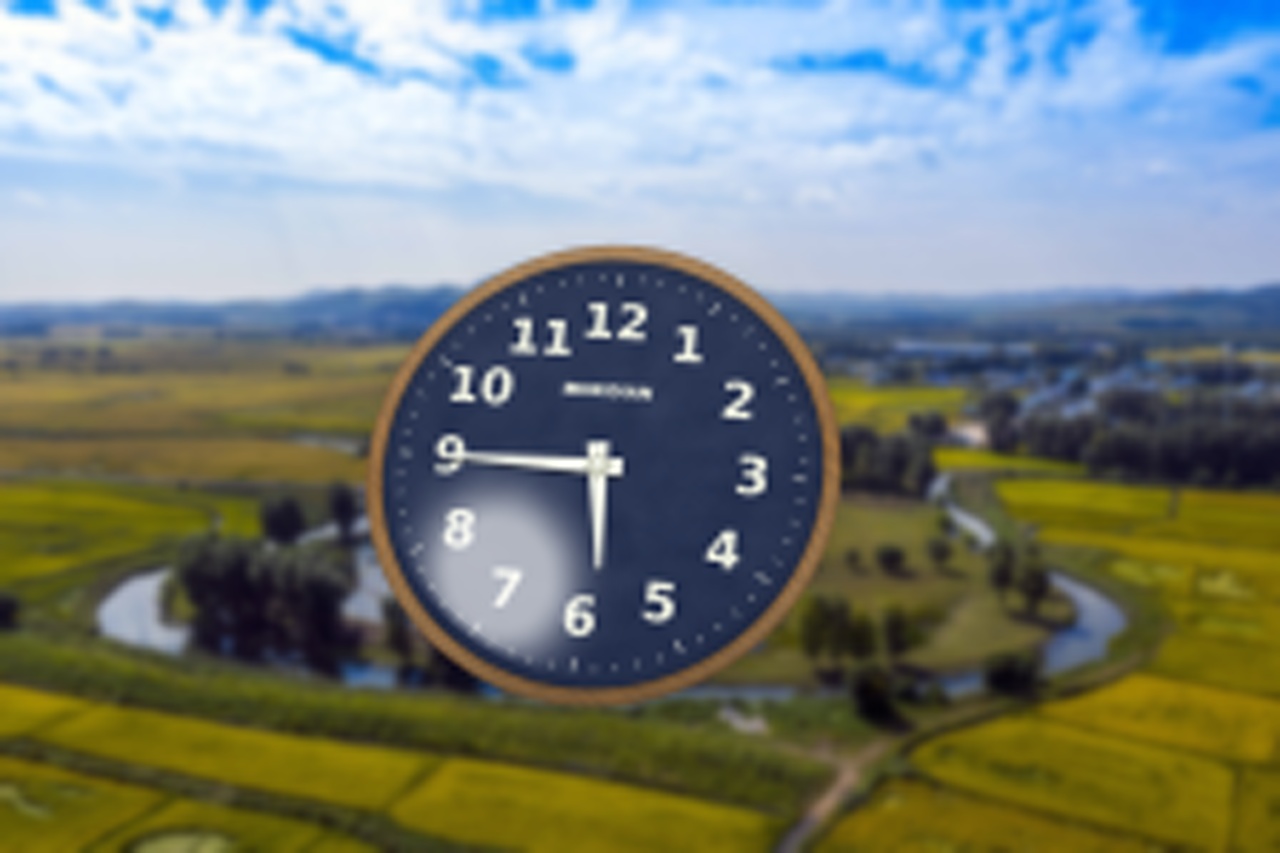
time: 5:45
